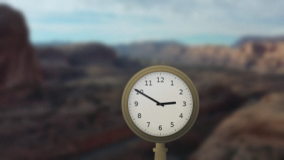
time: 2:50
